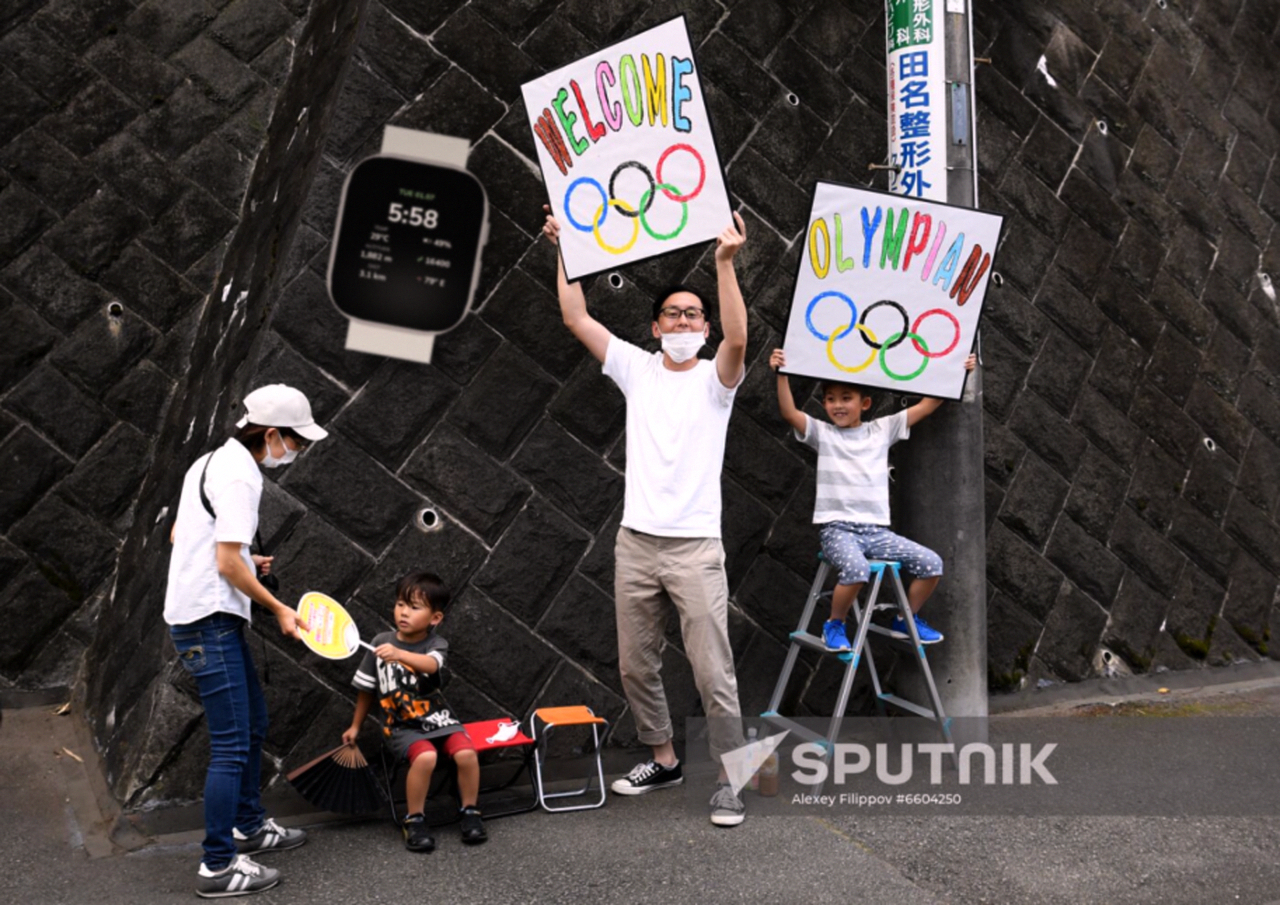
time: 5:58
